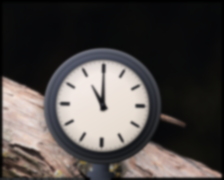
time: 11:00
